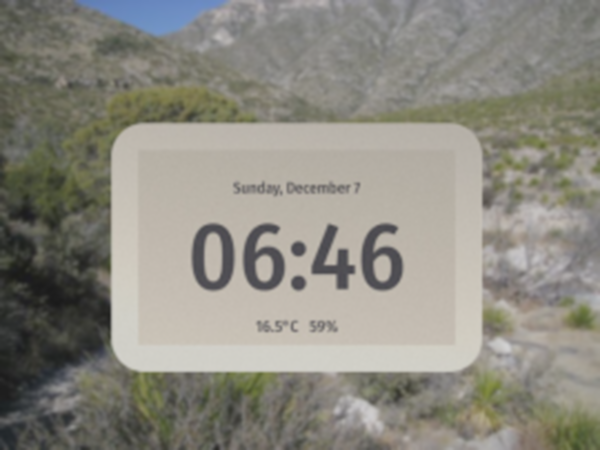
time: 6:46
